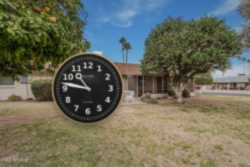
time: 10:47
